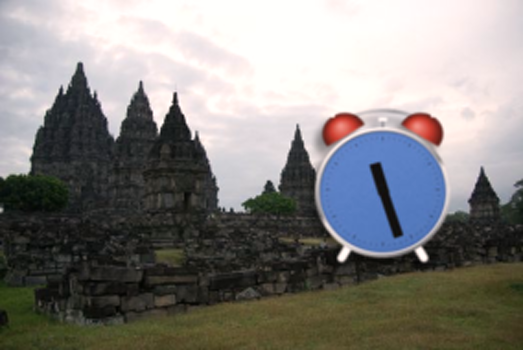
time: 11:27
